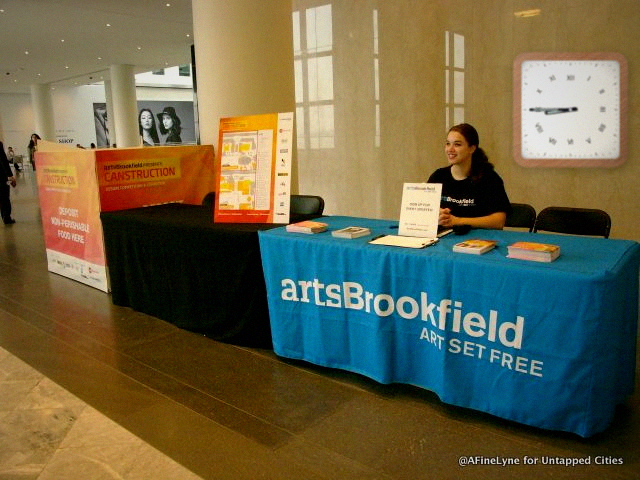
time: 8:45
